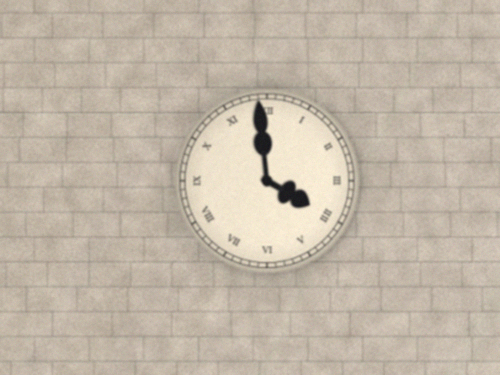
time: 3:59
